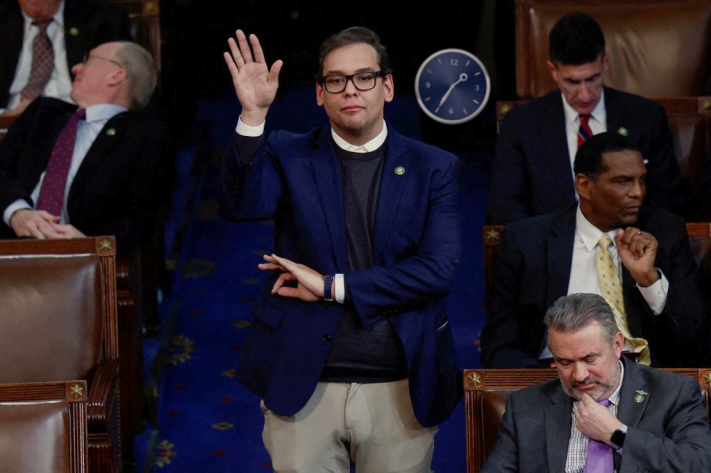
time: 1:35
